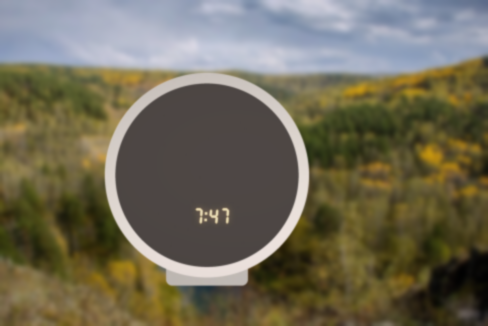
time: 7:47
